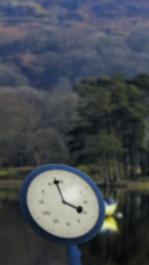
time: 3:58
